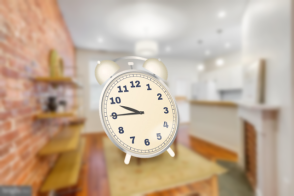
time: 9:45
